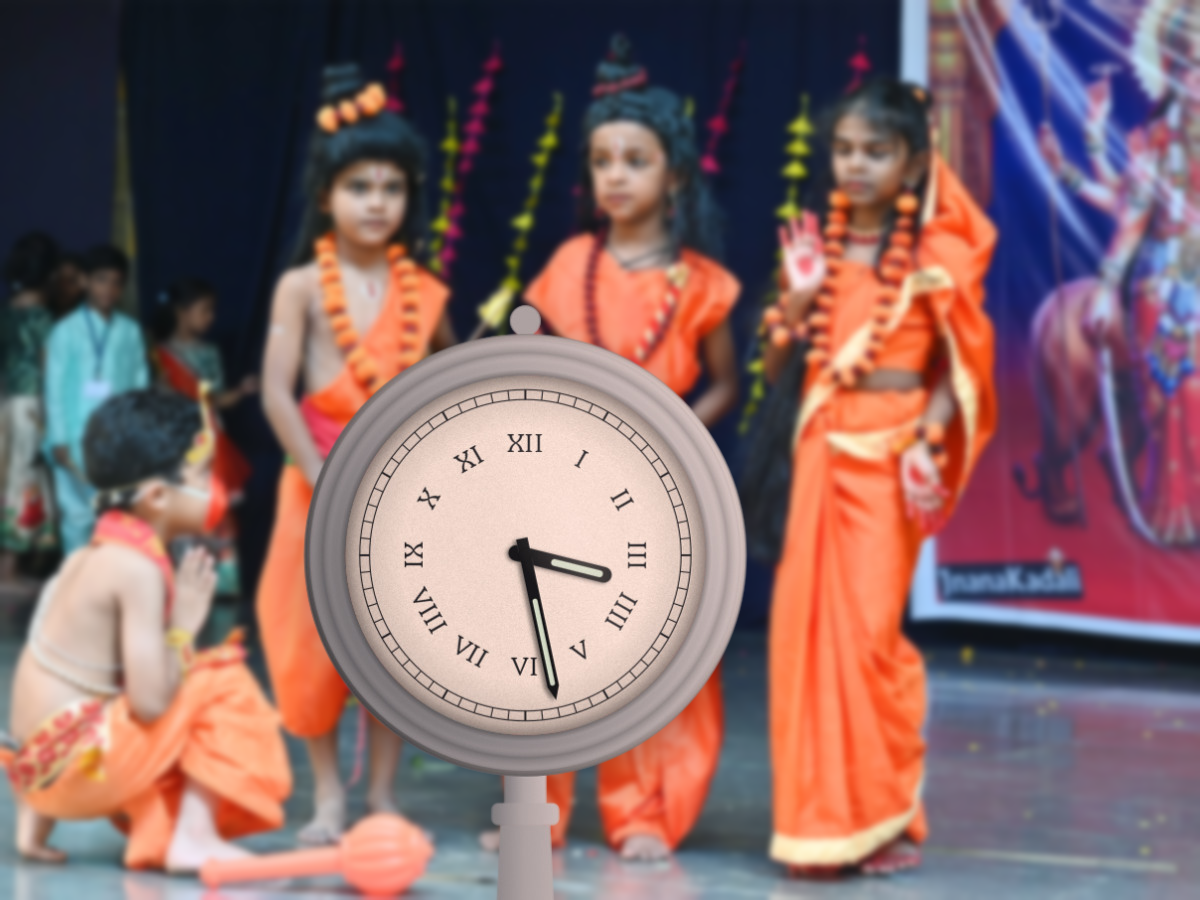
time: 3:28
